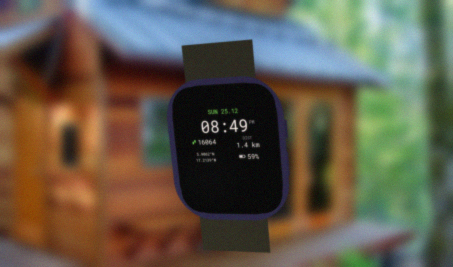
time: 8:49
